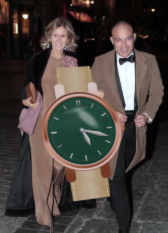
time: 5:18
